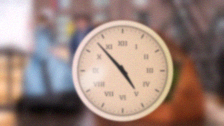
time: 4:53
